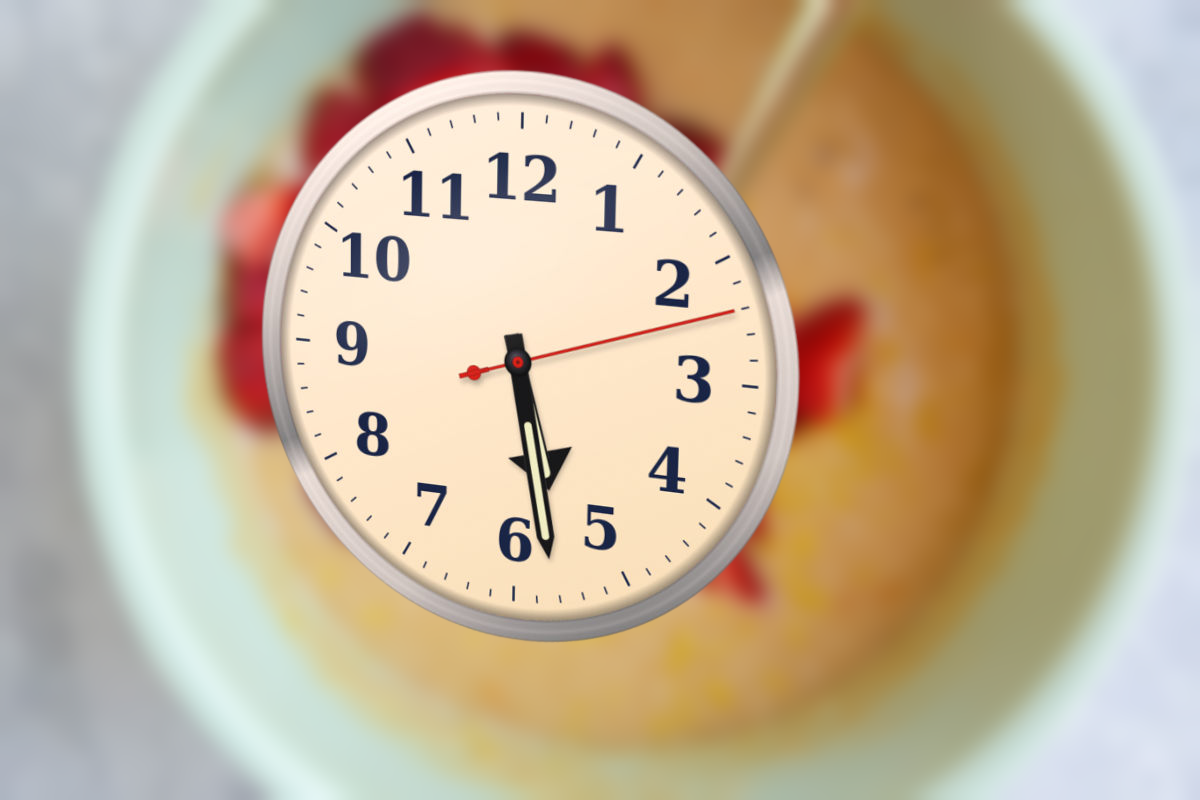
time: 5:28:12
